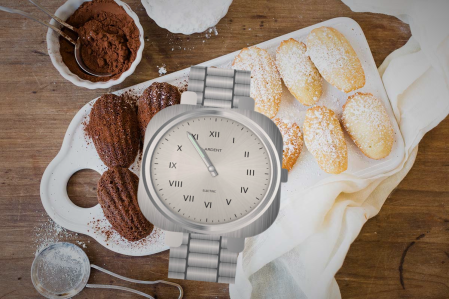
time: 10:54
